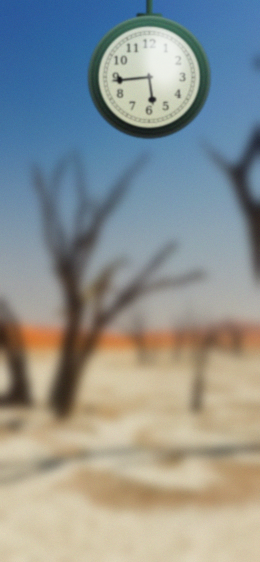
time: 5:44
